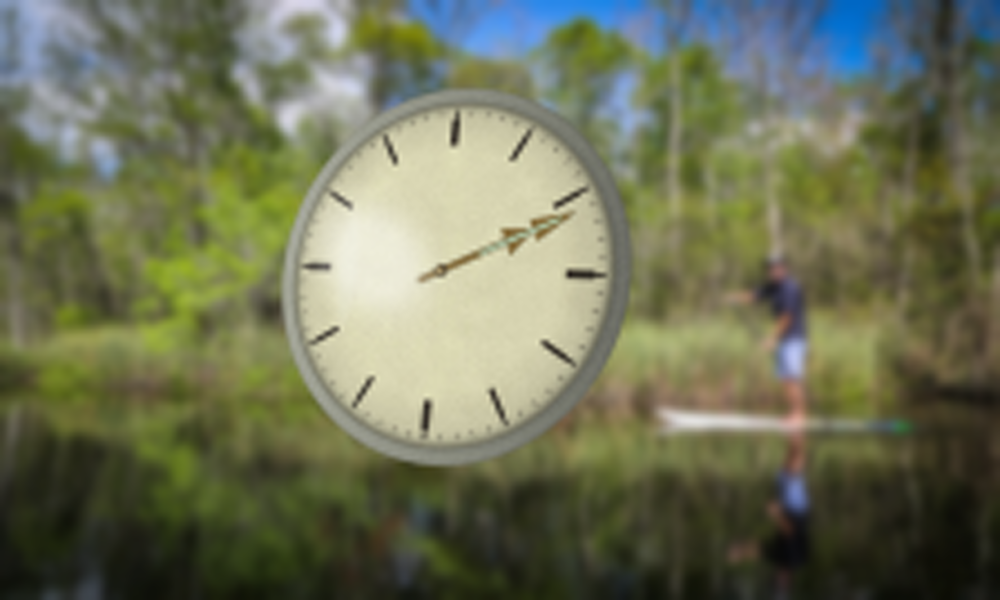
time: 2:11
